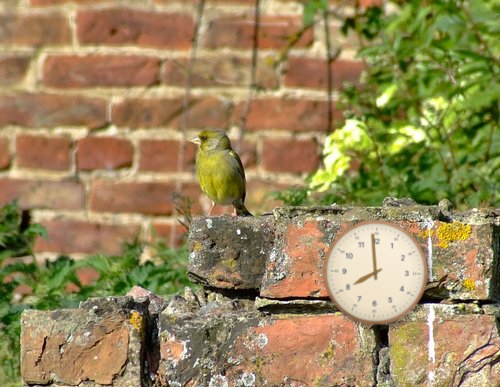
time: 7:59
